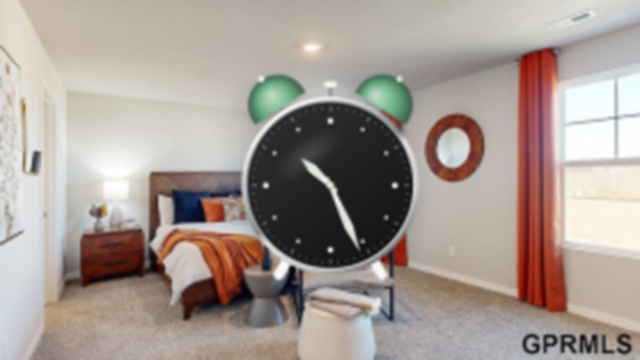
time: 10:26
